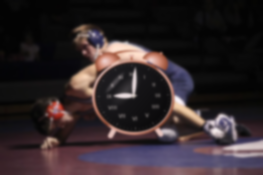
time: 9:01
